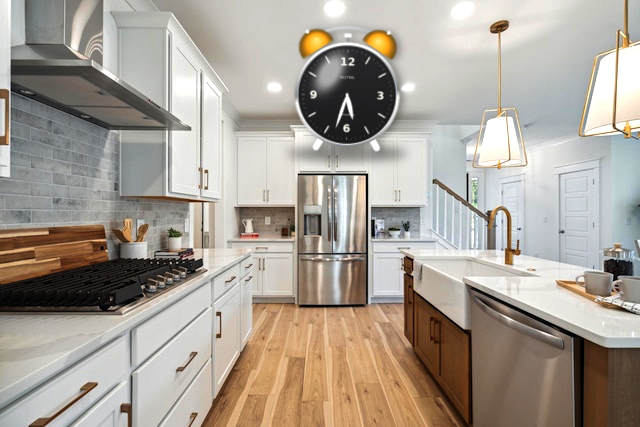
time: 5:33
